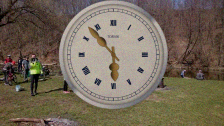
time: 5:53
